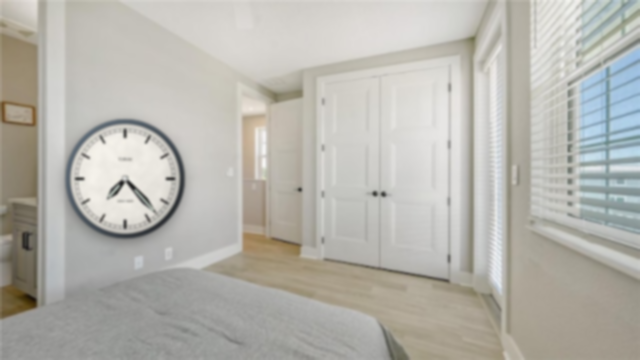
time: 7:23
